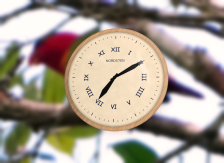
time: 7:10
